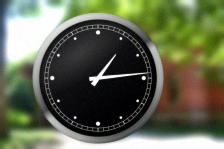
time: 1:14
